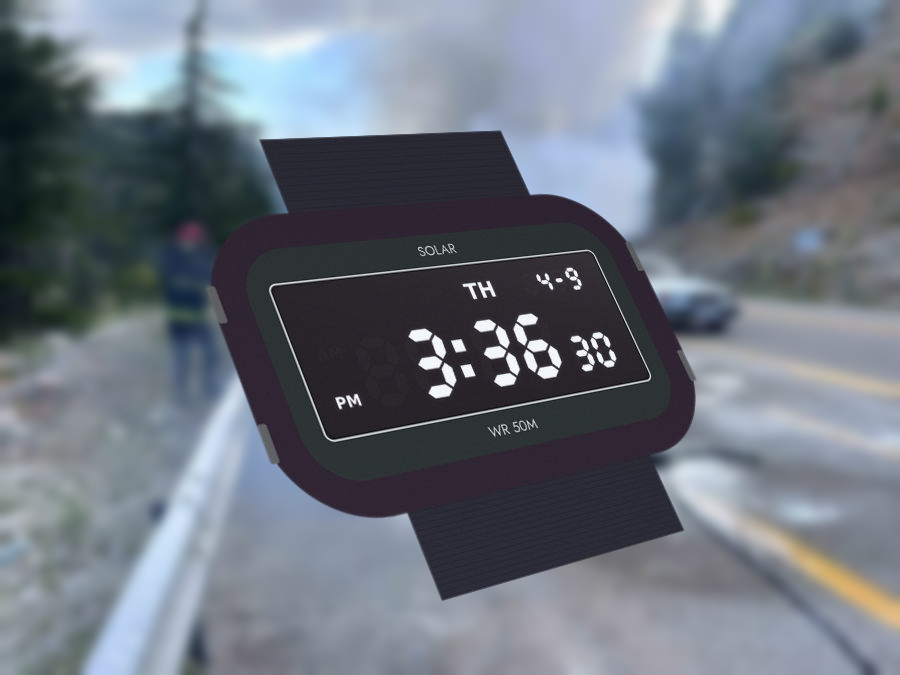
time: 3:36:30
